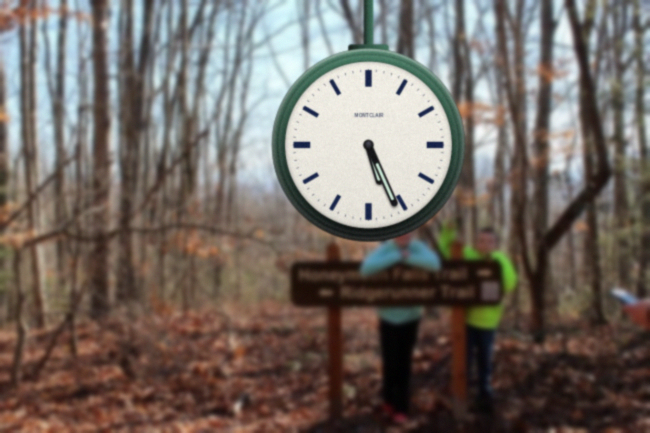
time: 5:26
